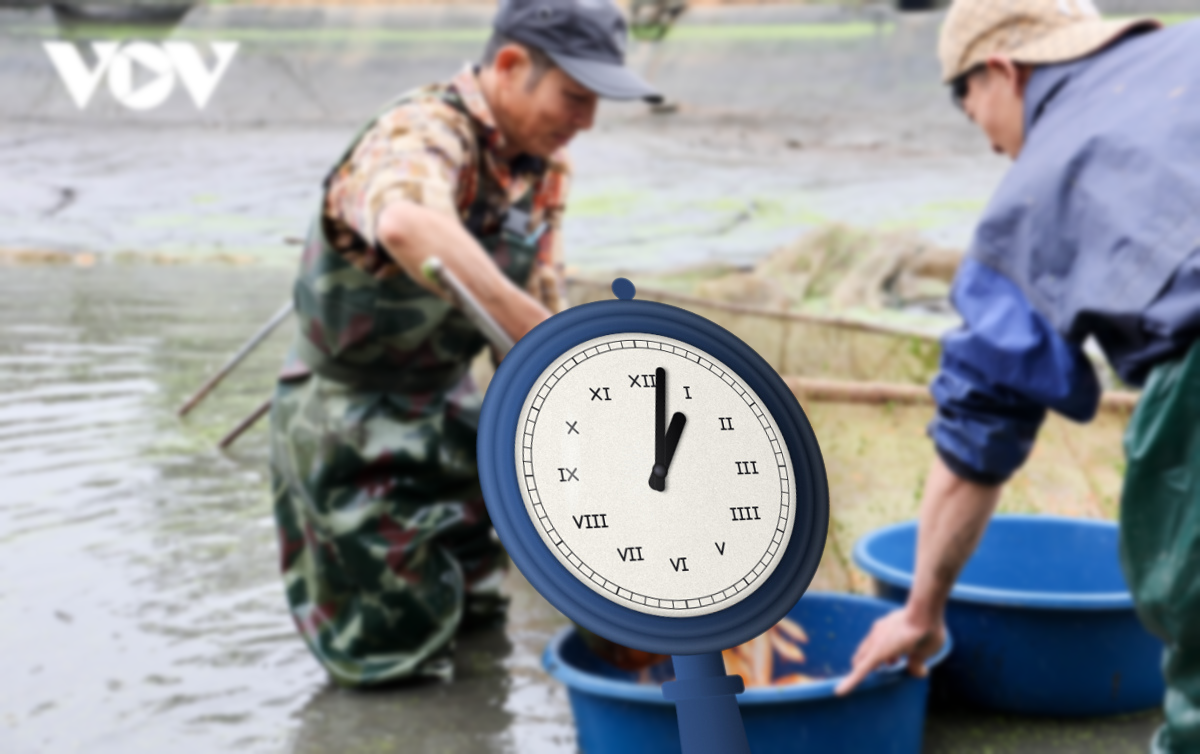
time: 1:02
